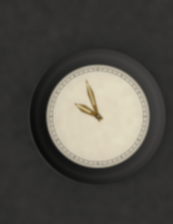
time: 9:57
